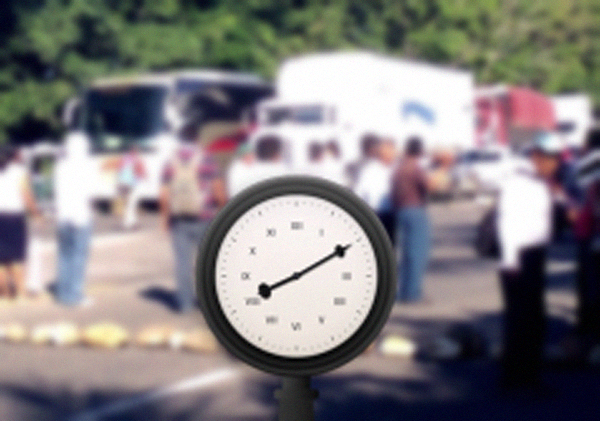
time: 8:10
